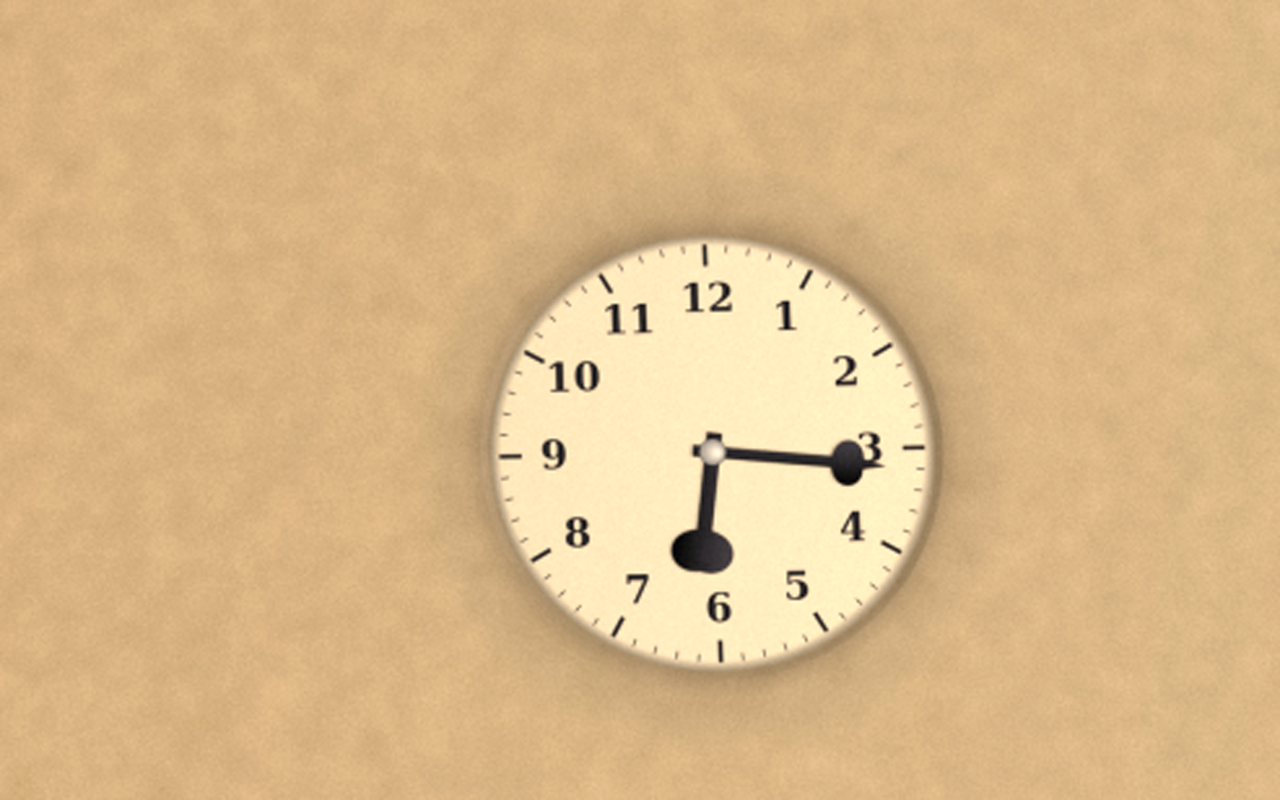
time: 6:16
